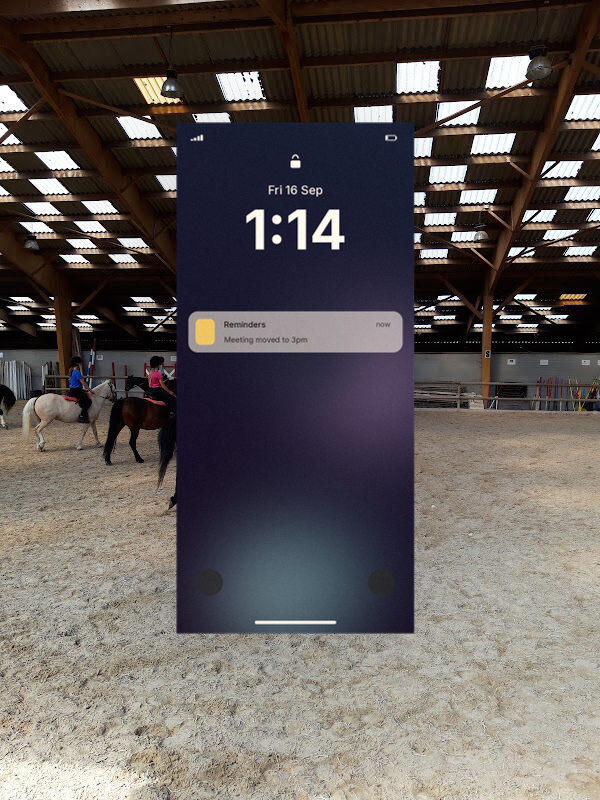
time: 1:14
